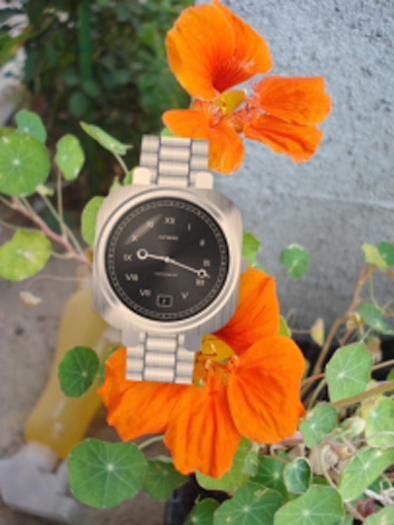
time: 9:18
